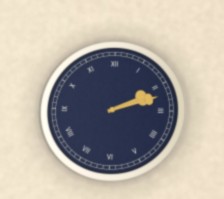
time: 2:12
